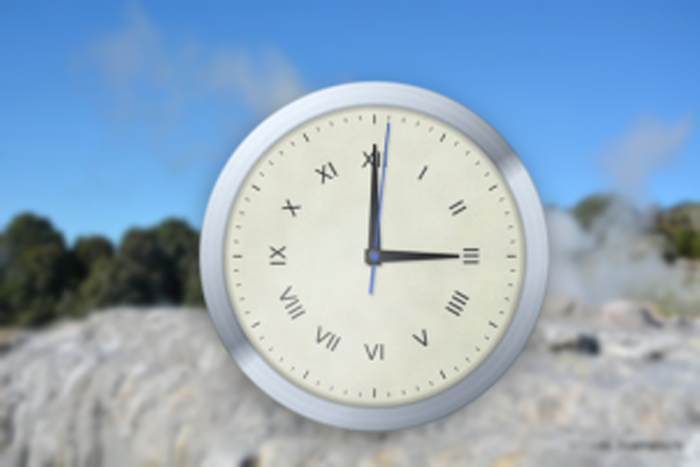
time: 3:00:01
